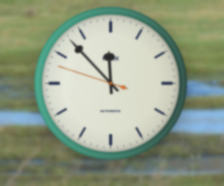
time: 11:52:48
